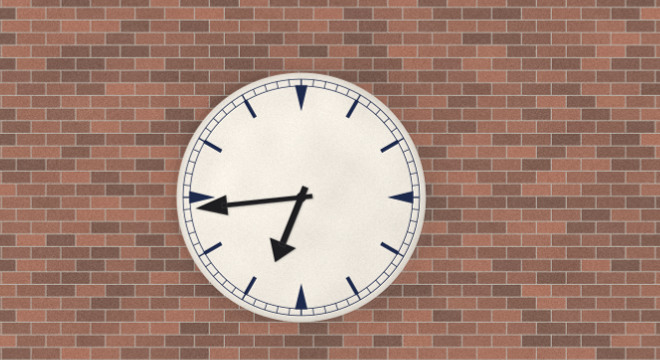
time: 6:44
